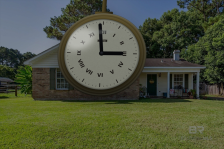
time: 2:59
